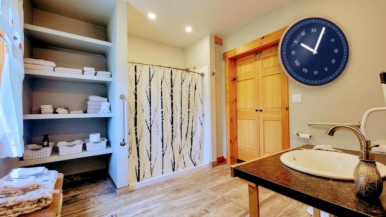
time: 10:04
